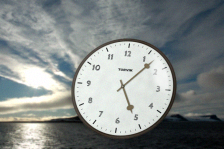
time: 5:07
